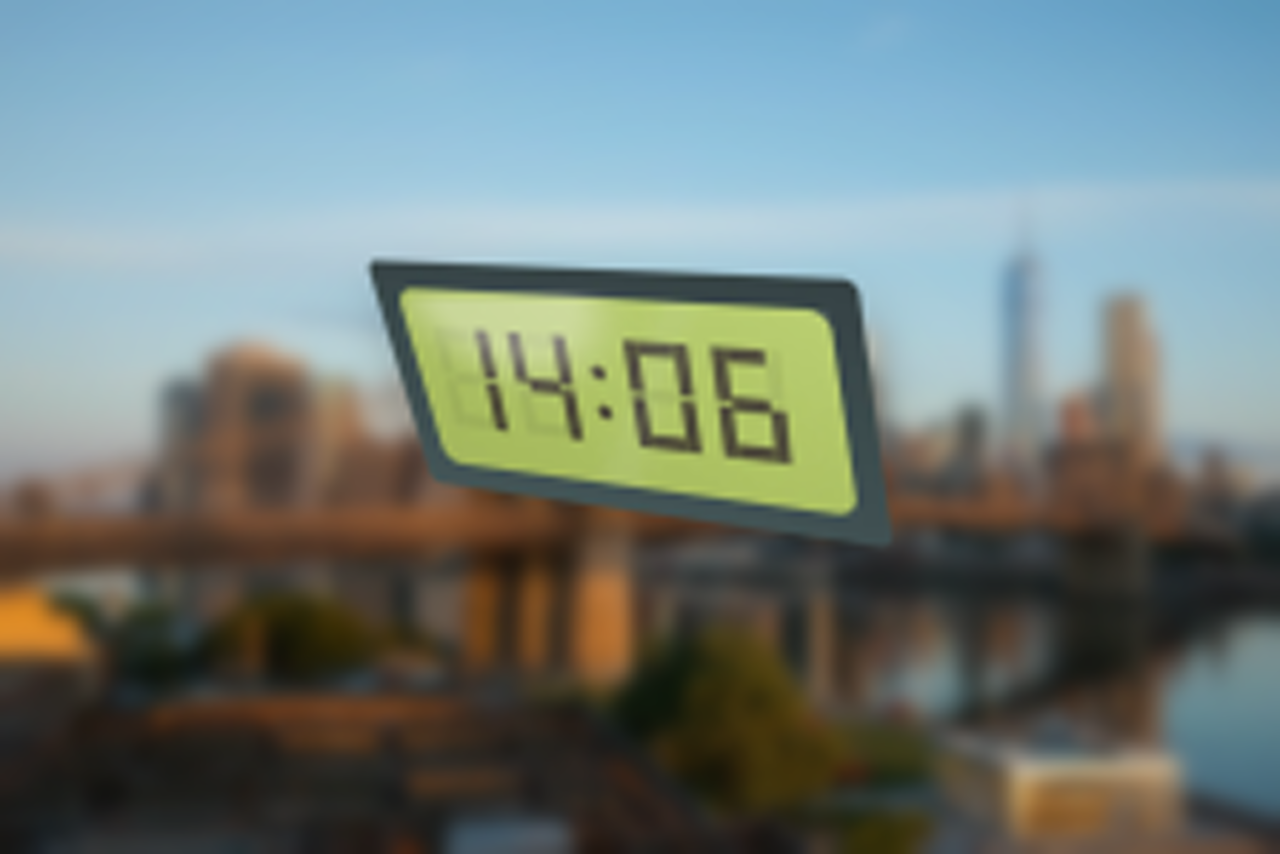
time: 14:06
